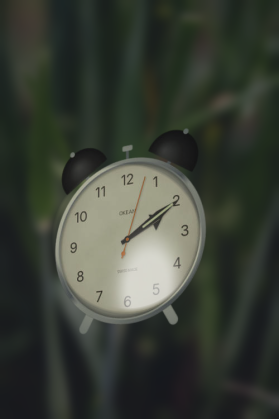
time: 2:10:03
